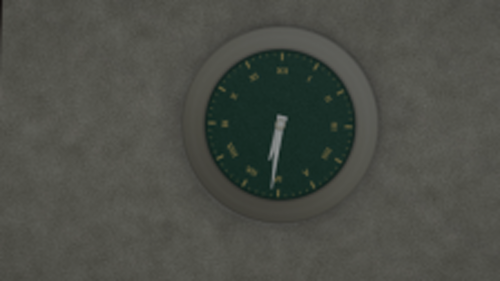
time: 6:31
